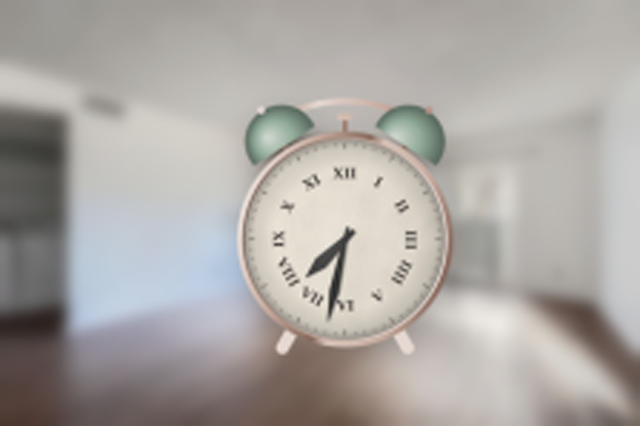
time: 7:32
